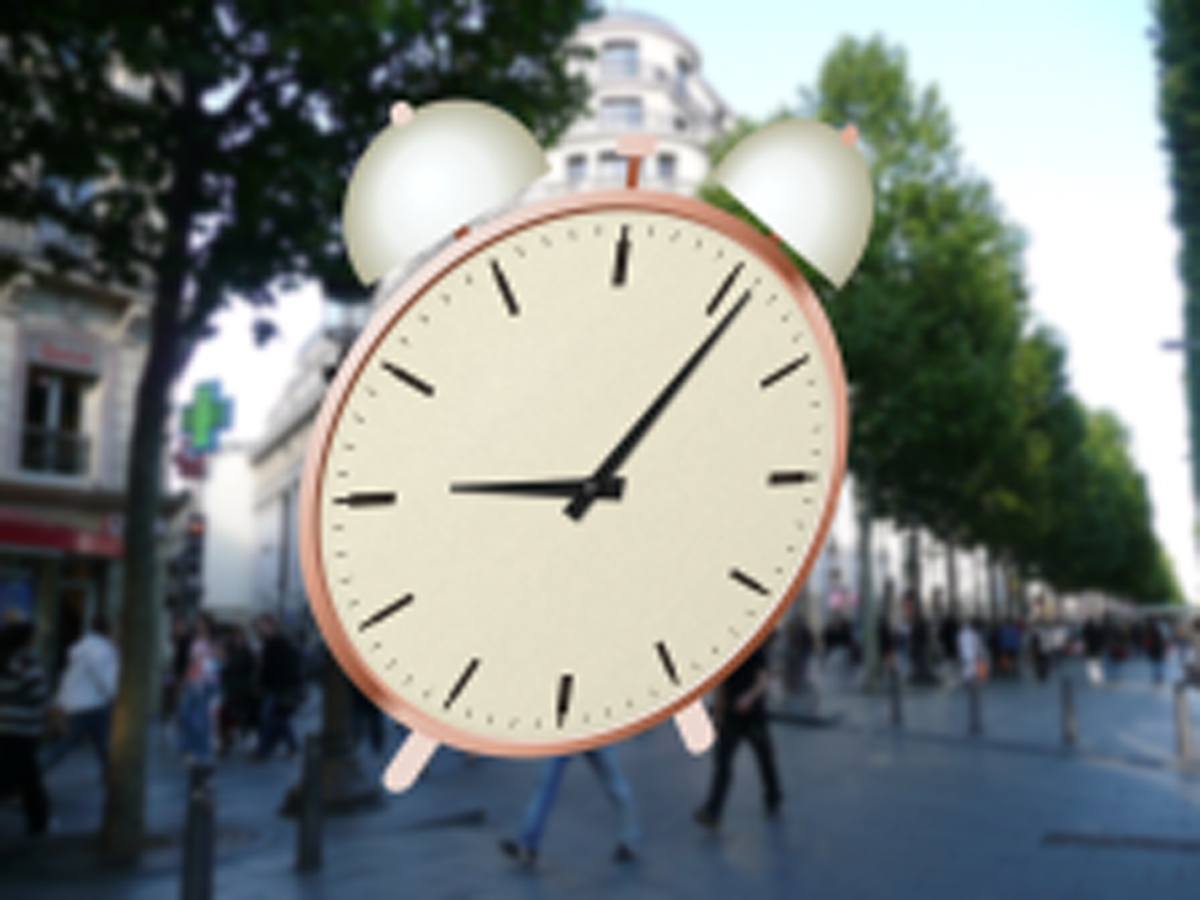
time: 9:06
